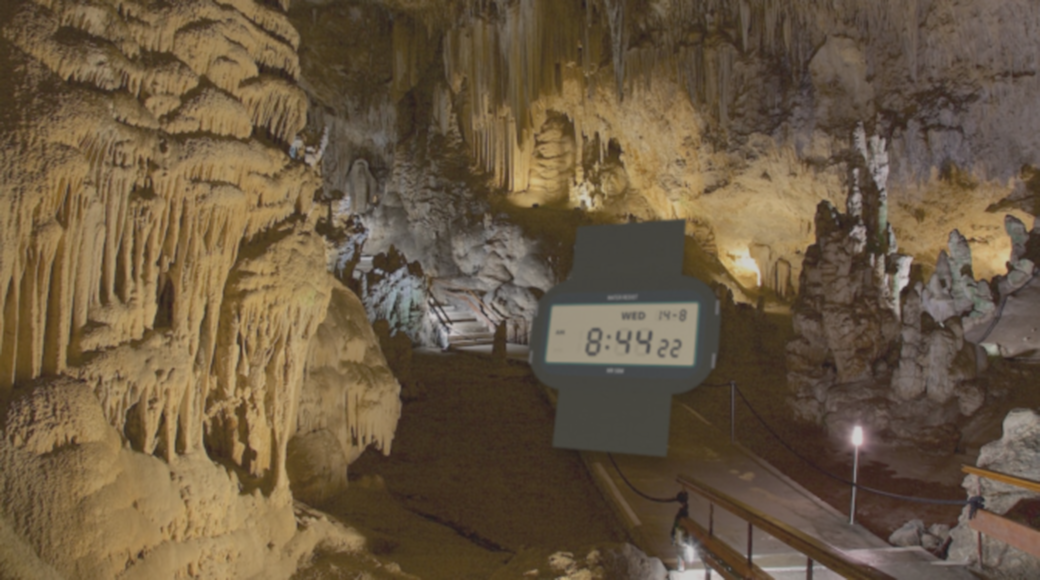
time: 8:44:22
